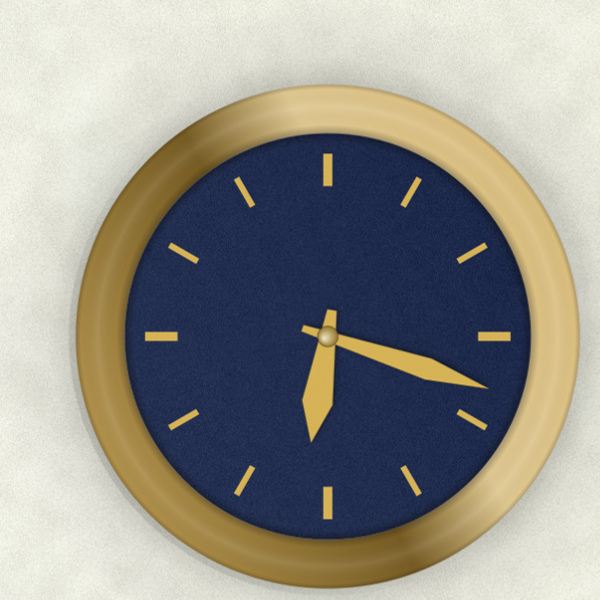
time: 6:18
